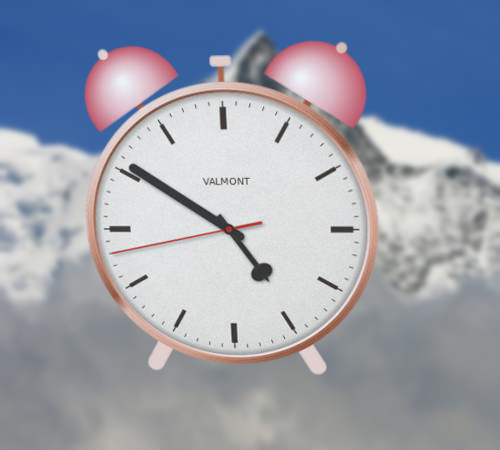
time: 4:50:43
